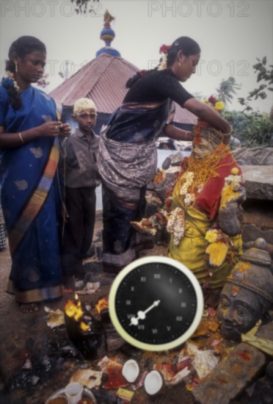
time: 7:38
